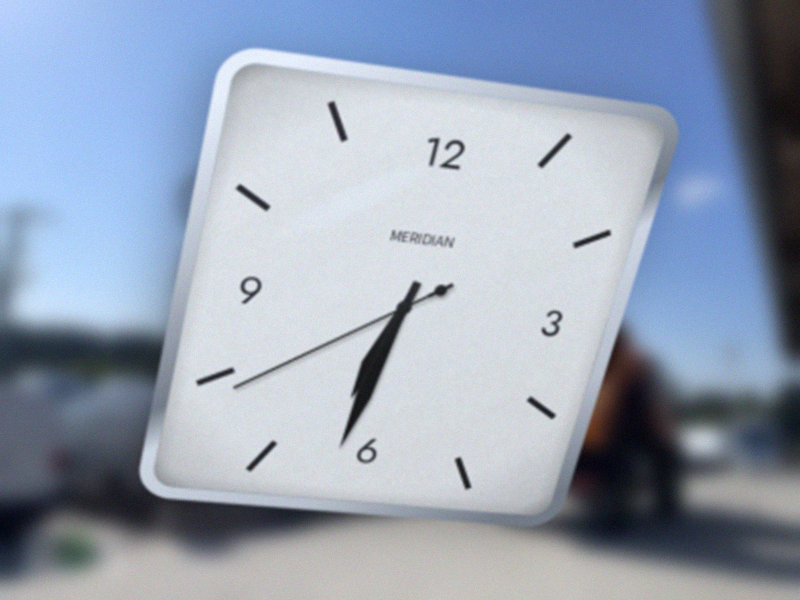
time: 6:31:39
